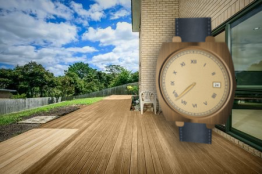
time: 7:38
